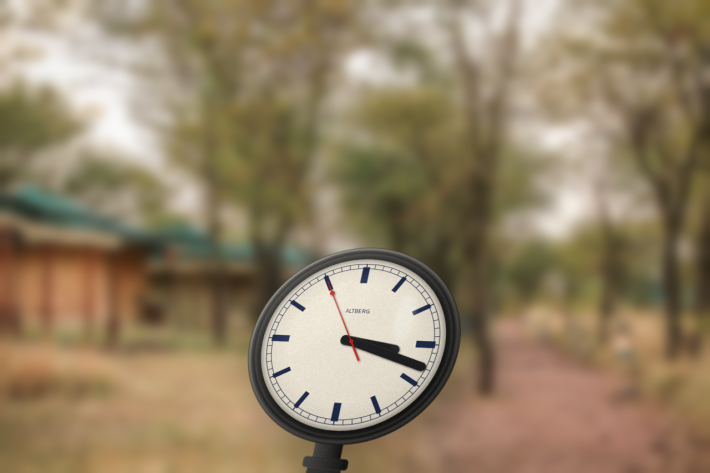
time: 3:17:55
